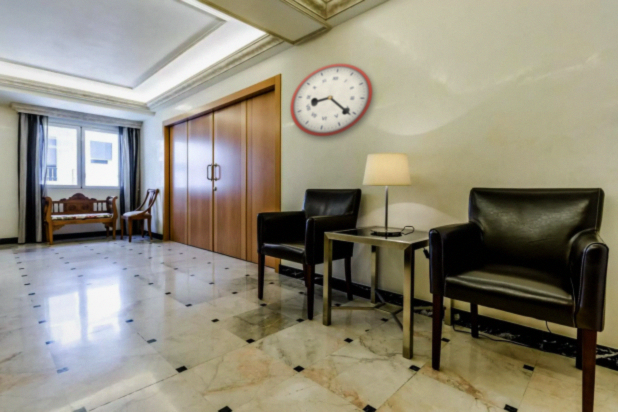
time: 8:21
